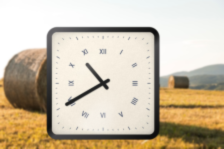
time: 10:40
